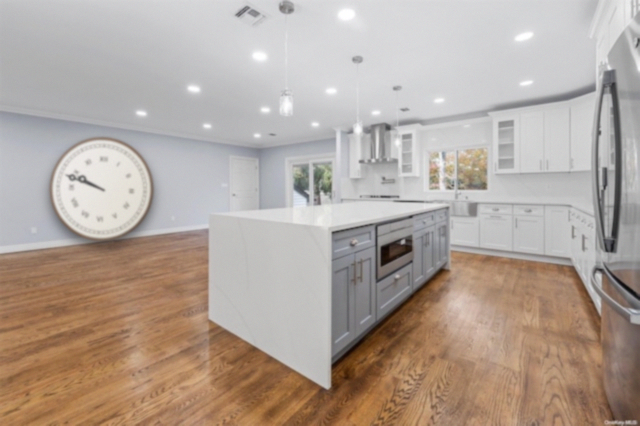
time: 9:48
